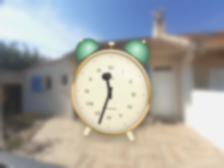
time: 11:33
